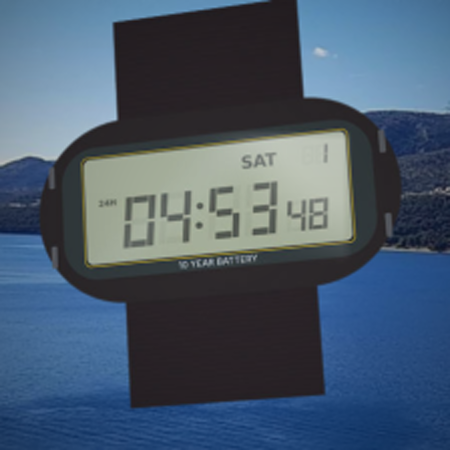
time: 4:53:48
